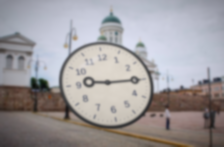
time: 9:15
